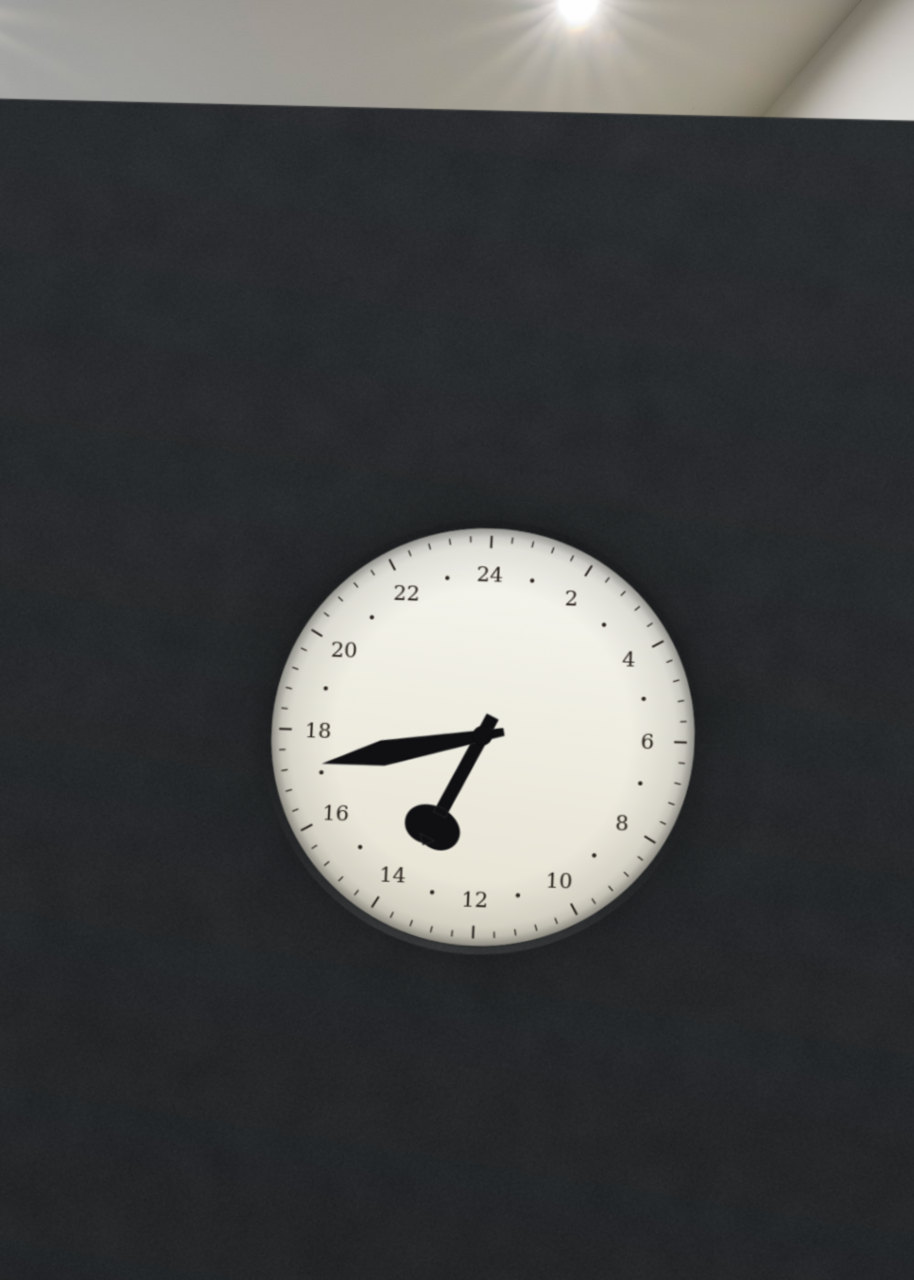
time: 13:43
